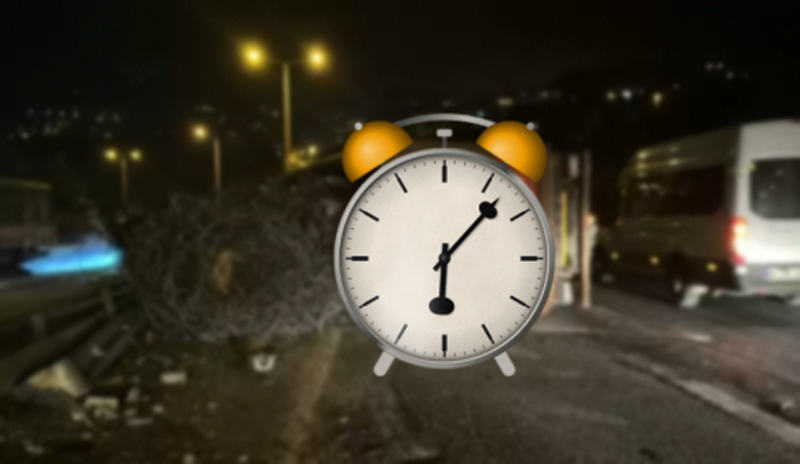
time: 6:07
